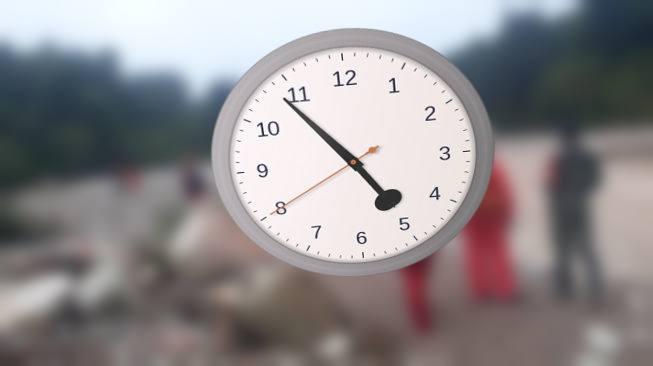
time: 4:53:40
